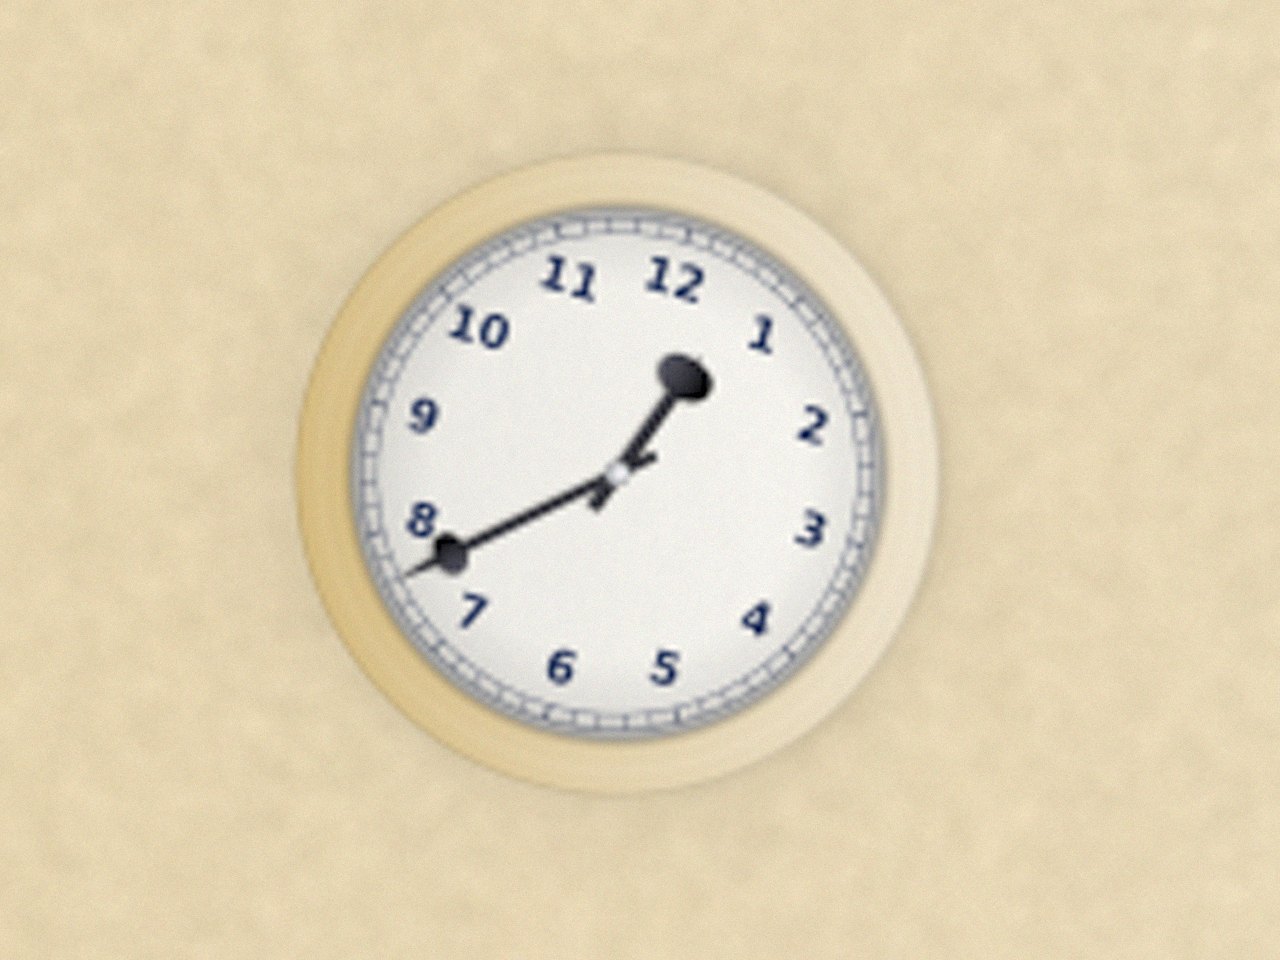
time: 12:38
